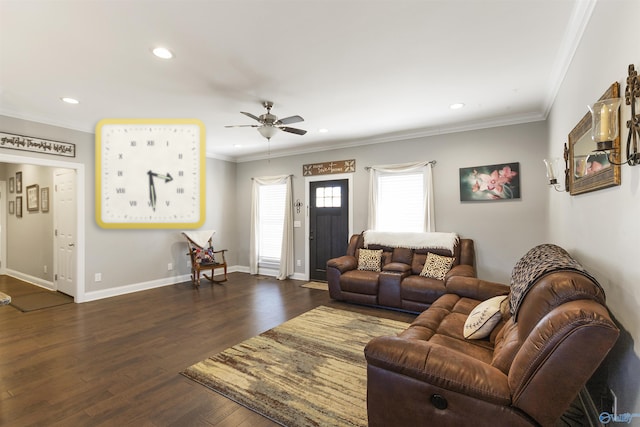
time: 3:29
